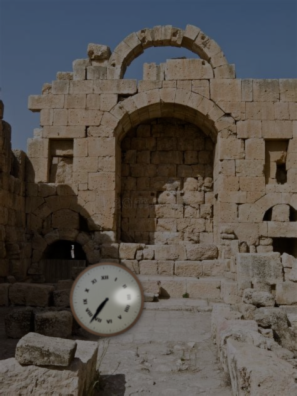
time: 7:37
